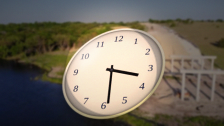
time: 3:29
